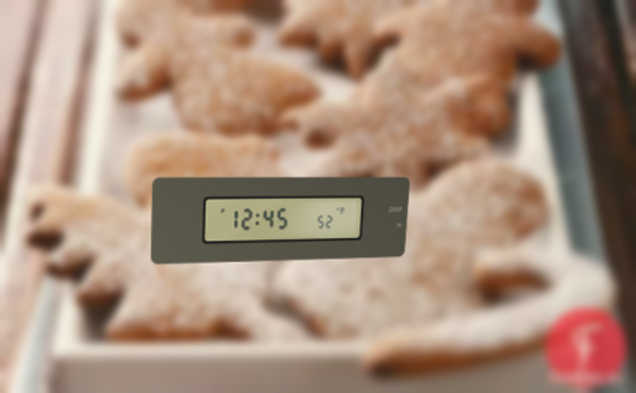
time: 12:45
